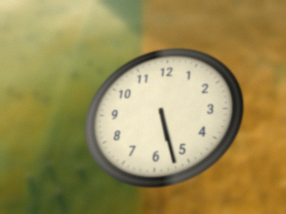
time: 5:27
